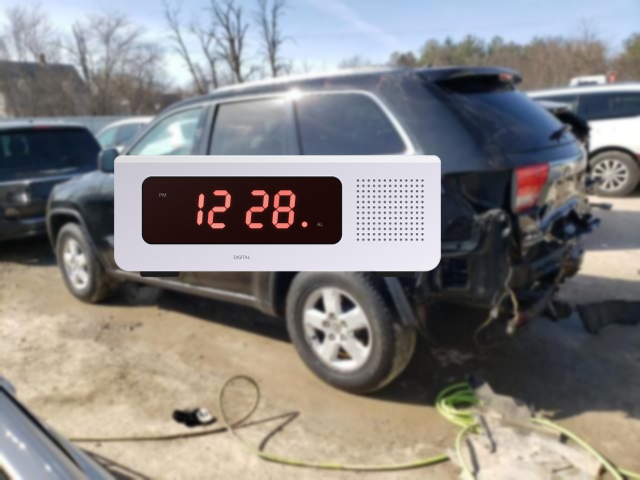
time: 12:28
